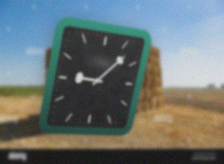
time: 9:07
